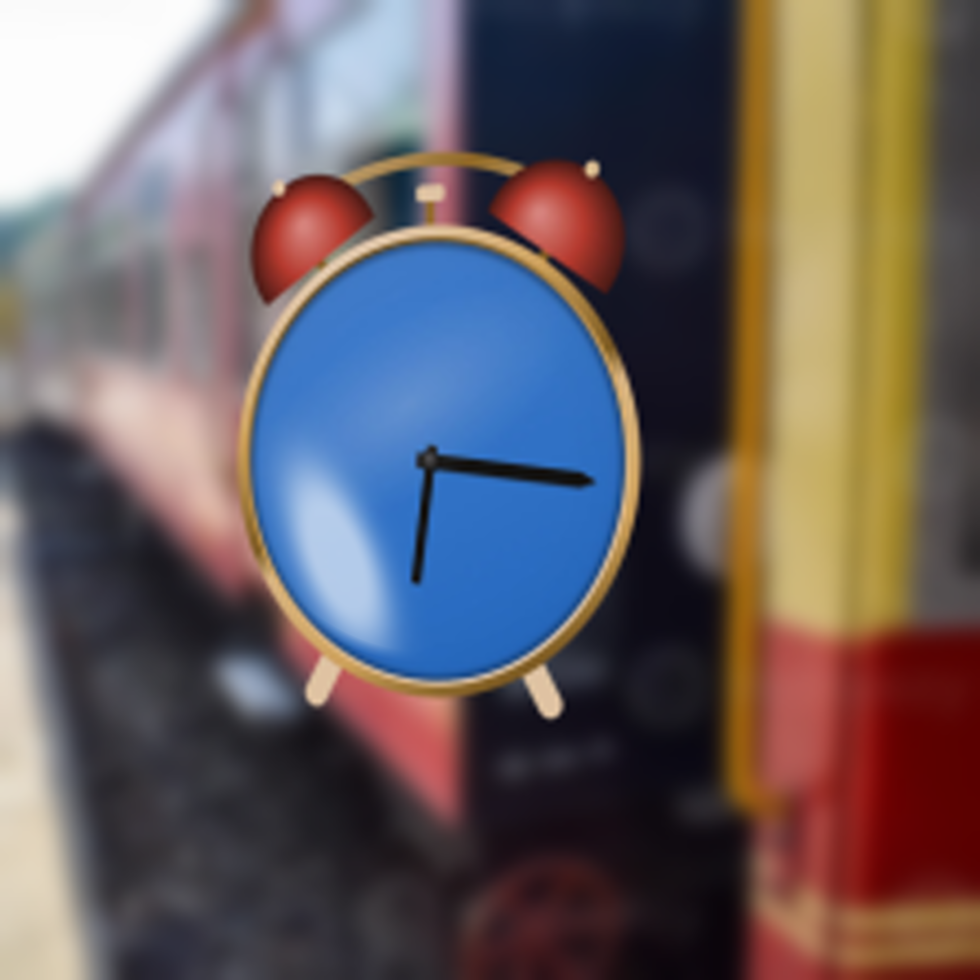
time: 6:16
